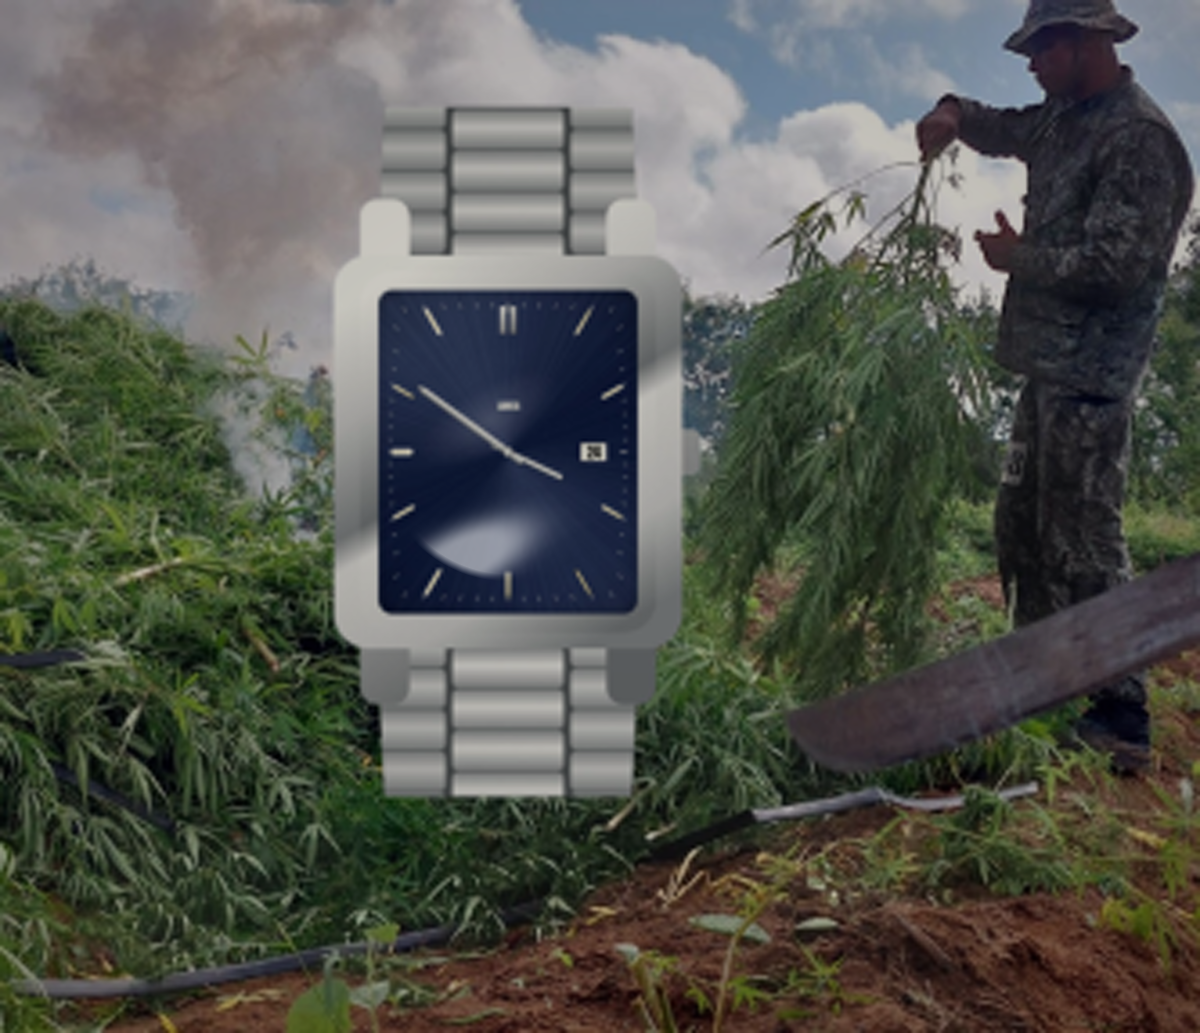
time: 3:51
